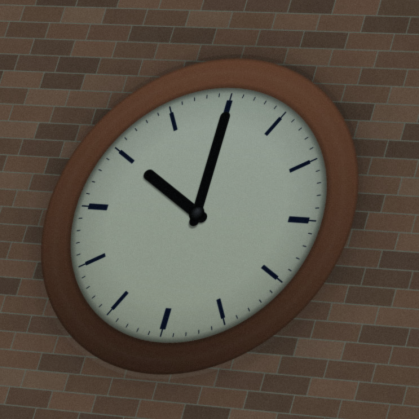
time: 10:00
